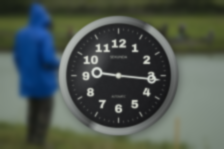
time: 9:16
